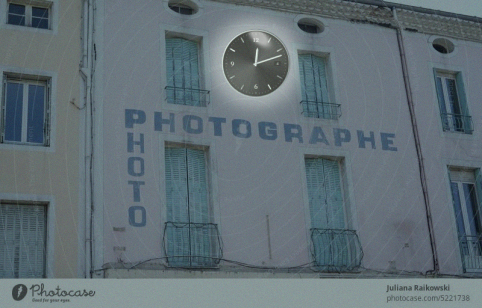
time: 12:12
